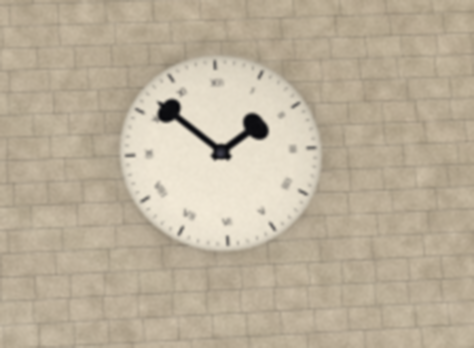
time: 1:52
